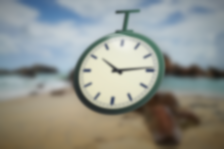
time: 10:14
